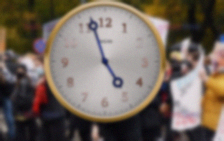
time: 4:57
